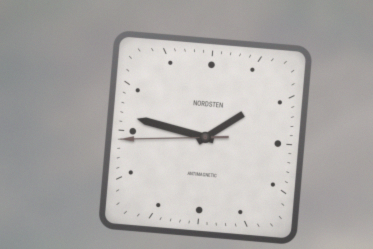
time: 1:46:44
